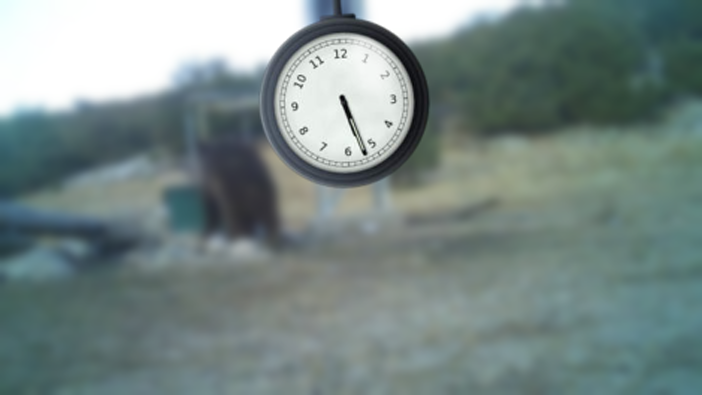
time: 5:27
